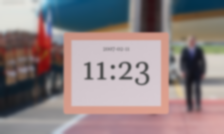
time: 11:23
